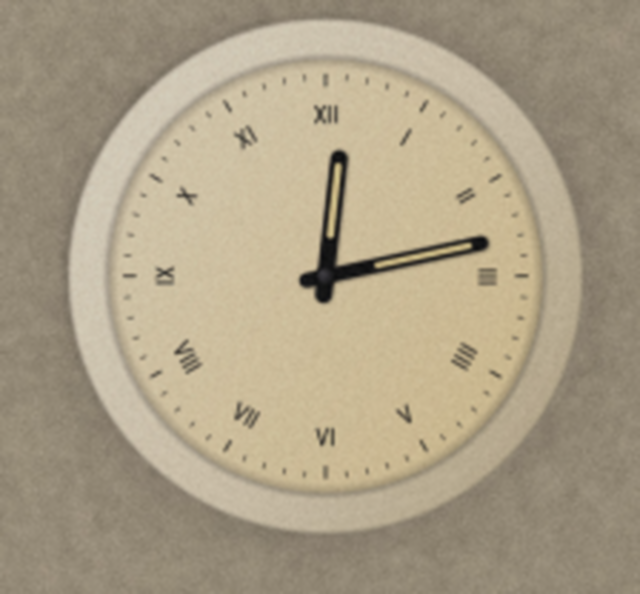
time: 12:13
